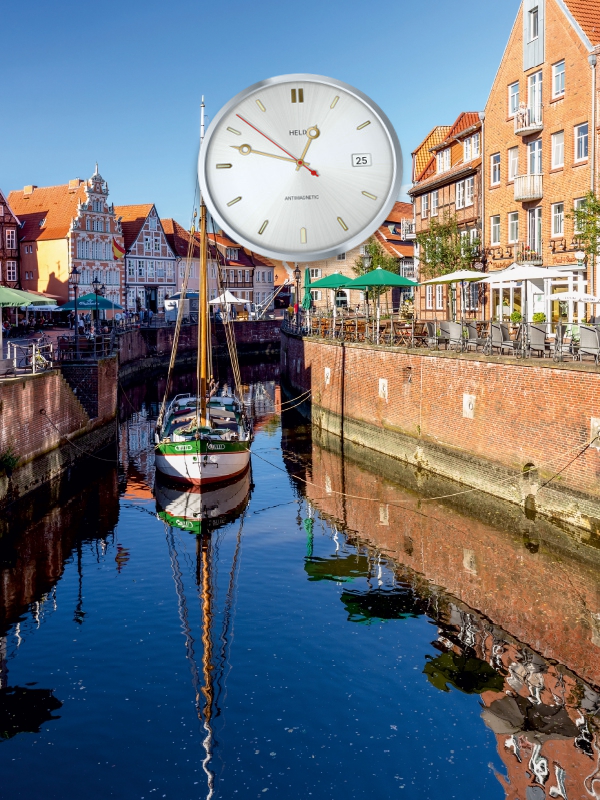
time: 12:47:52
